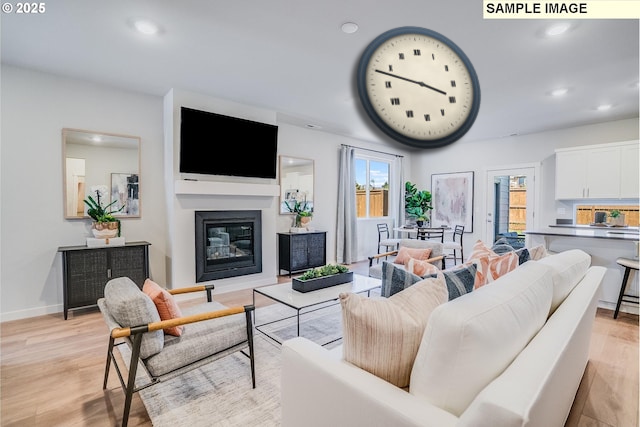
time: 3:48
